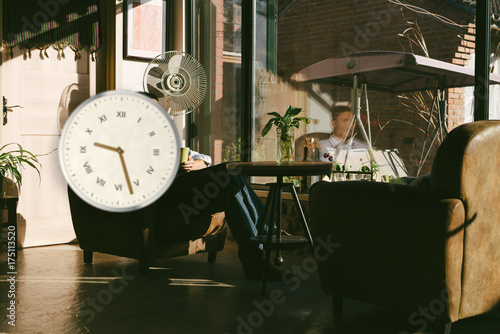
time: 9:27
